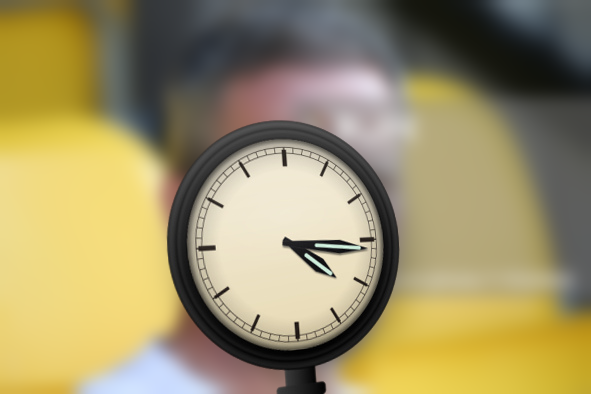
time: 4:16
